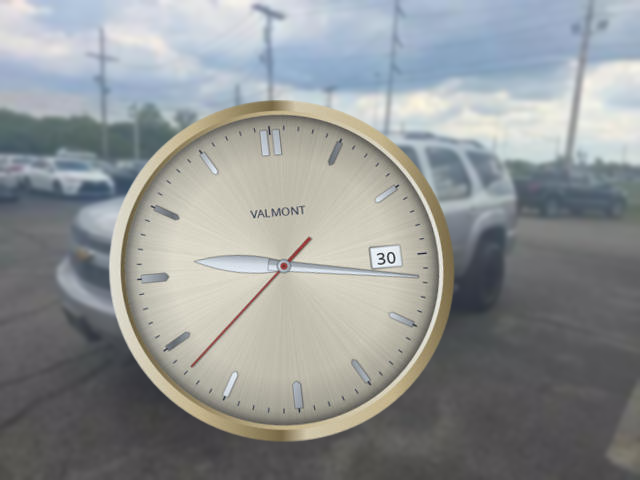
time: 9:16:38
